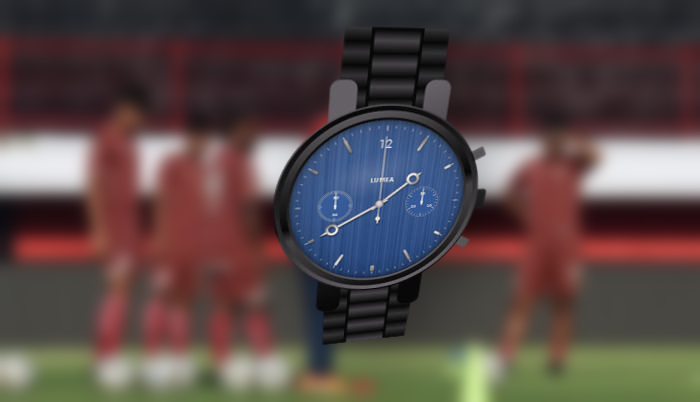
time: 1:40
